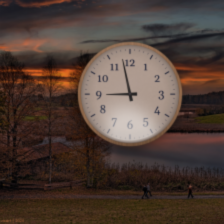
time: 8:58
